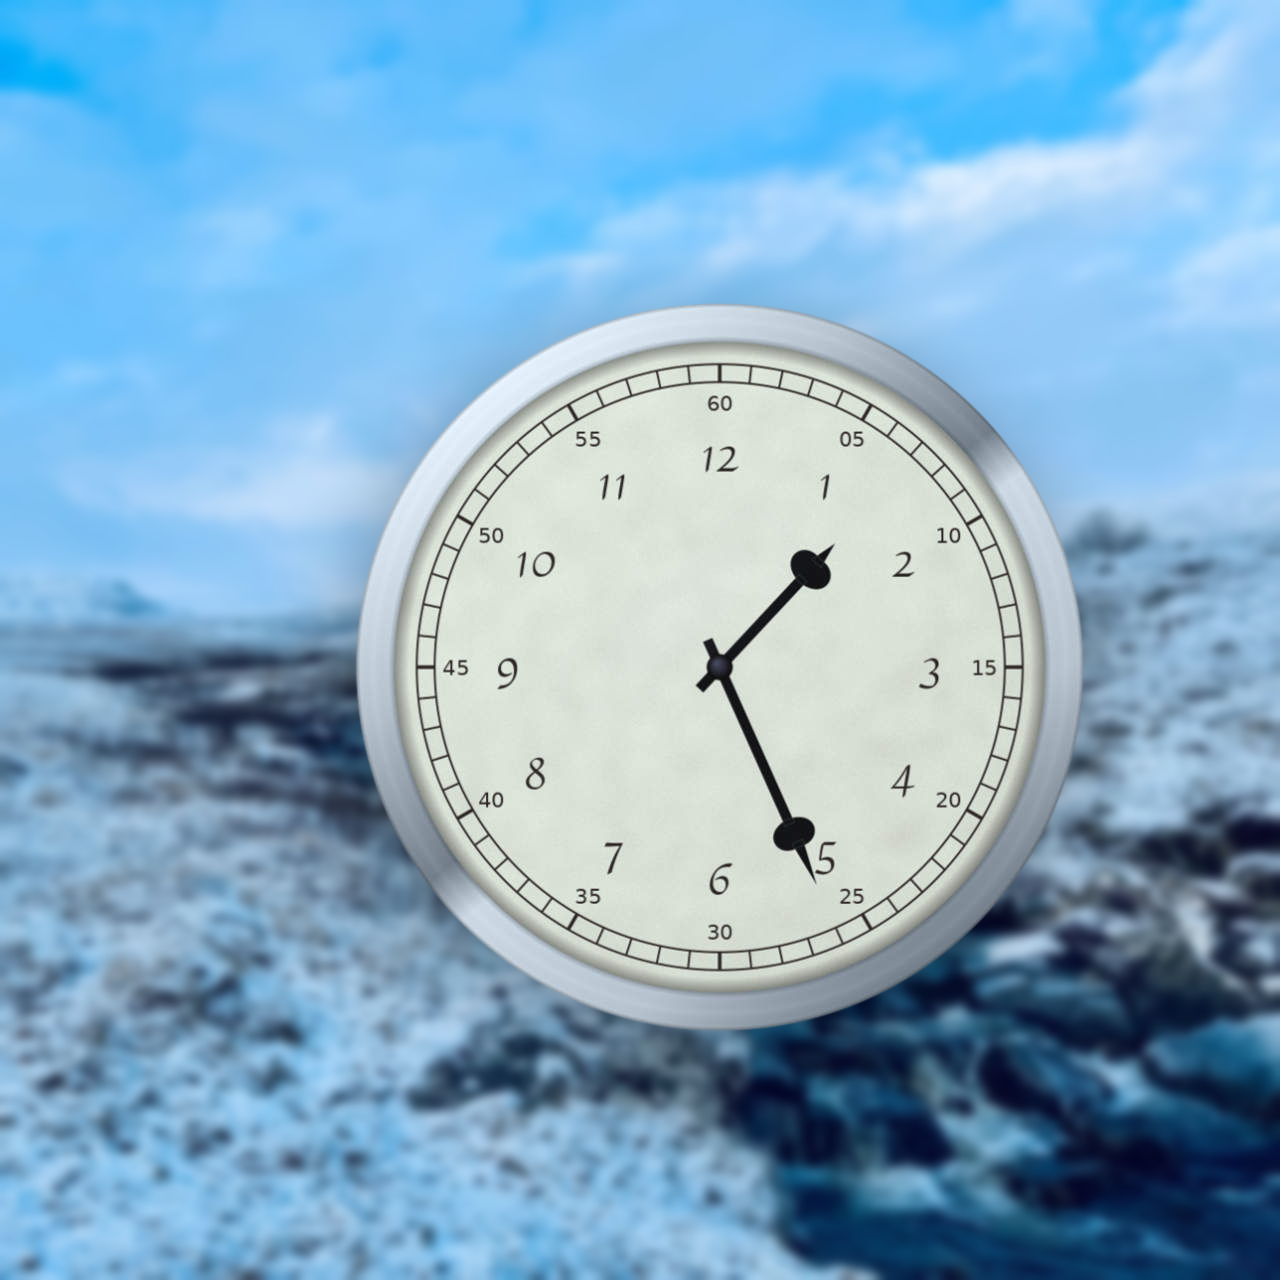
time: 1:26
